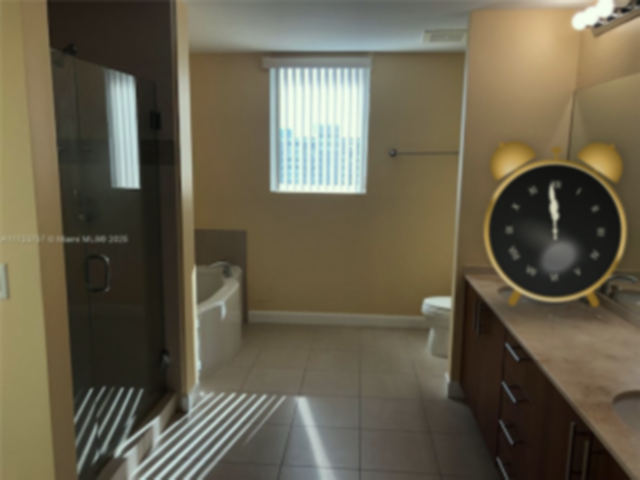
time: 11:59
